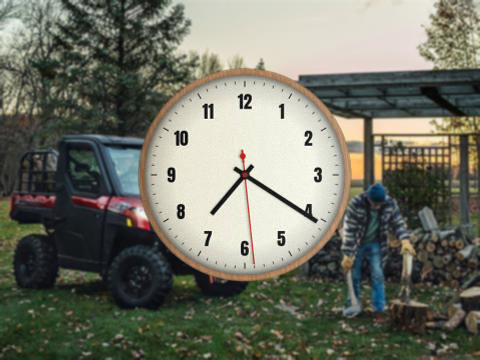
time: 7:20:29
